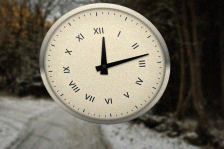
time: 12:13
